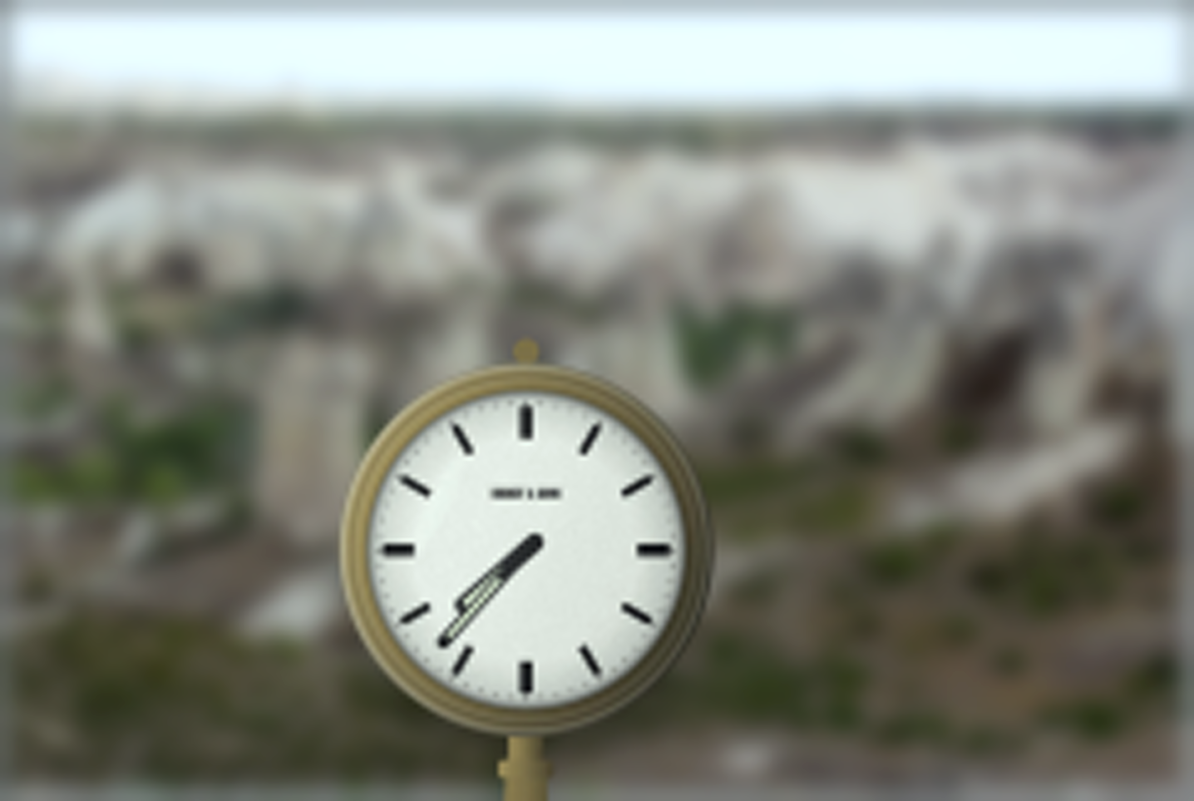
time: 7:37
